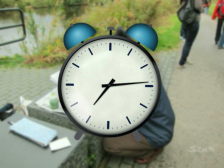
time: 7:14
